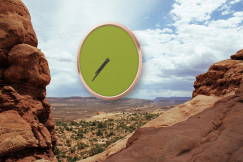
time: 7:37
